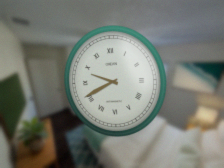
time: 9:41
